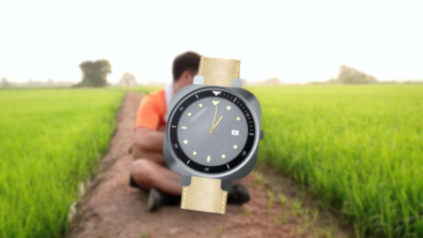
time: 1:01
